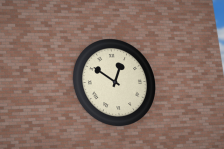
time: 12:51
